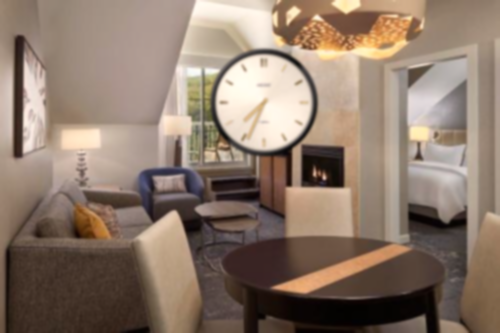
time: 7:34
